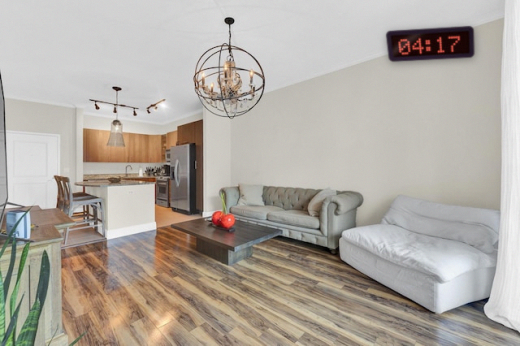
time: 4:17
